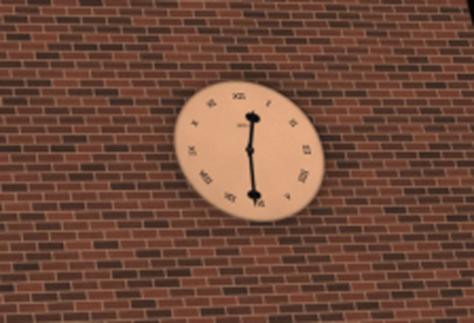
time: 12:31
